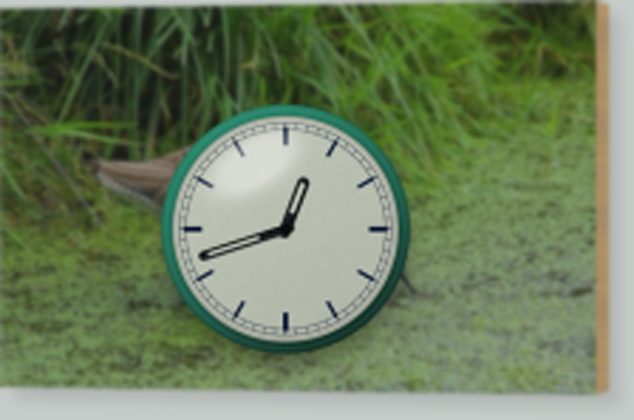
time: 12:42
